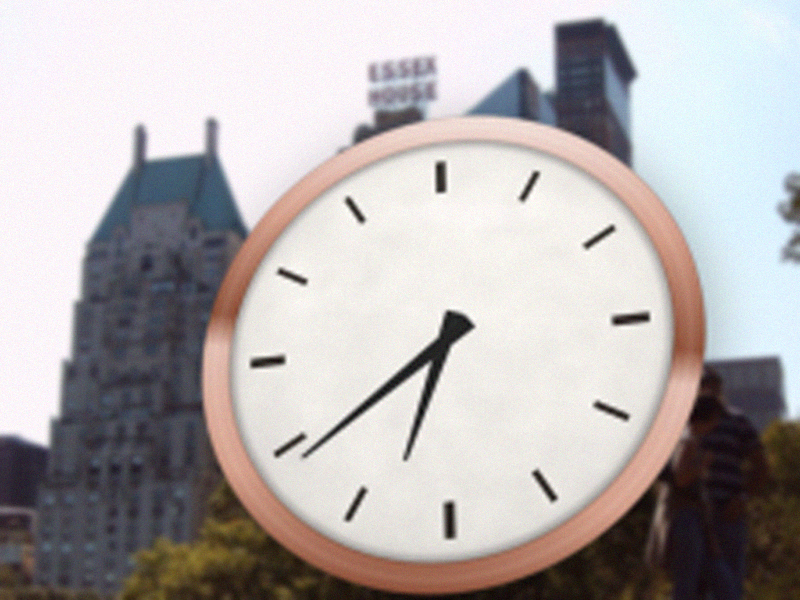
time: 6:39
